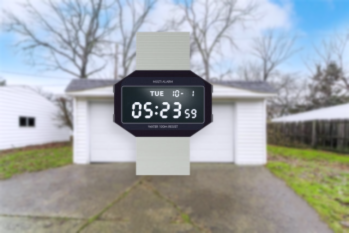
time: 5:23:59
